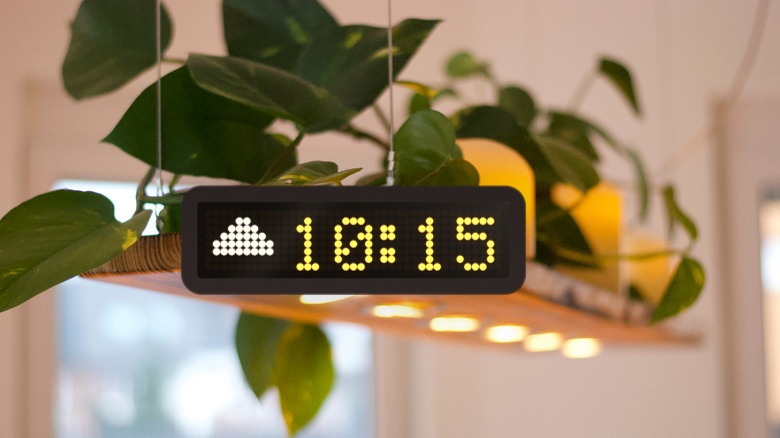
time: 10:15
